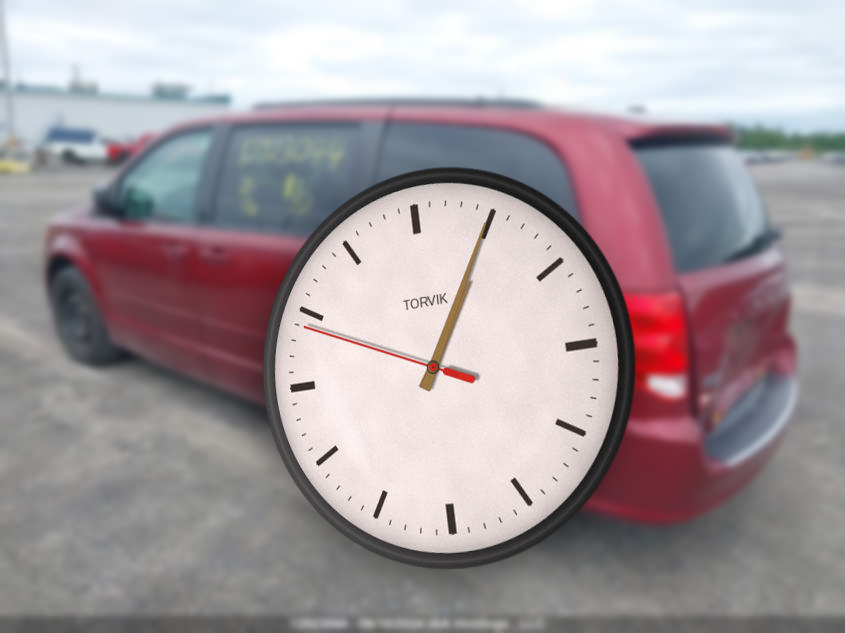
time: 1:04:49
